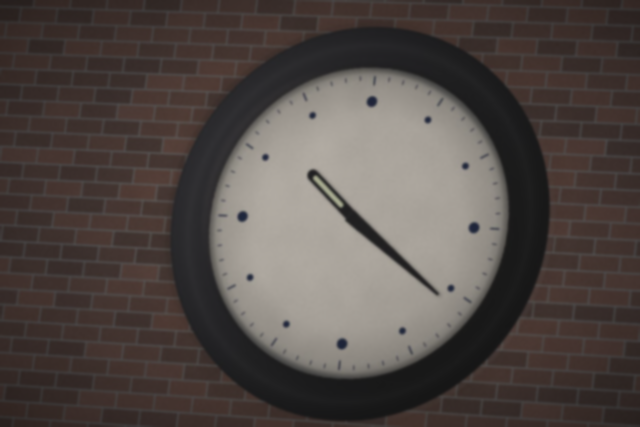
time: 10:21
